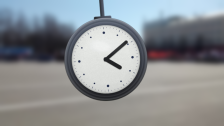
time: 4:09
